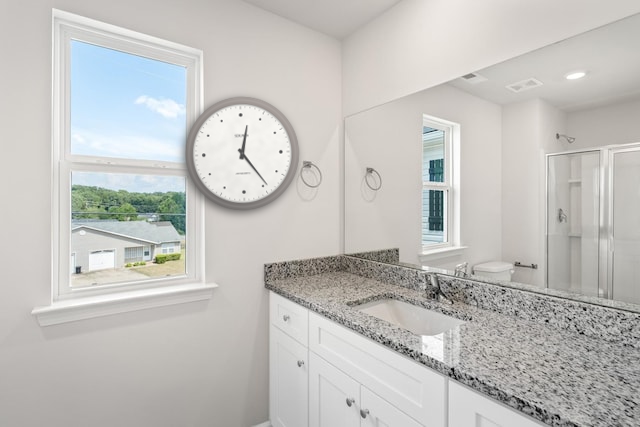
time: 12:24
